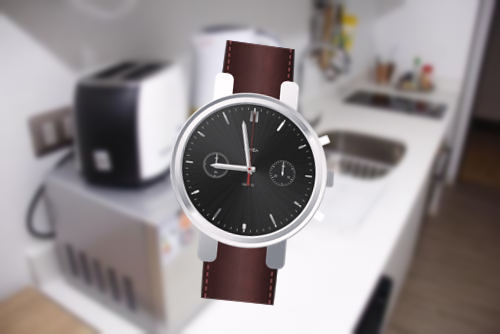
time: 8:58
